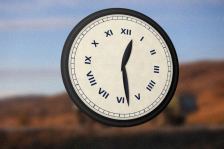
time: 12:28
